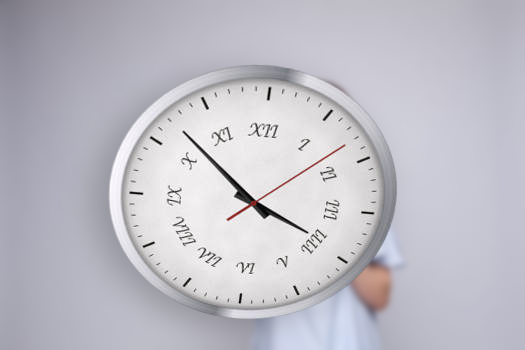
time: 3:52:08
